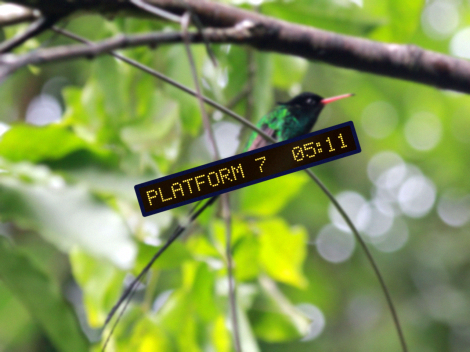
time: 5:11
